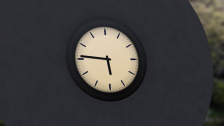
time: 5:46
